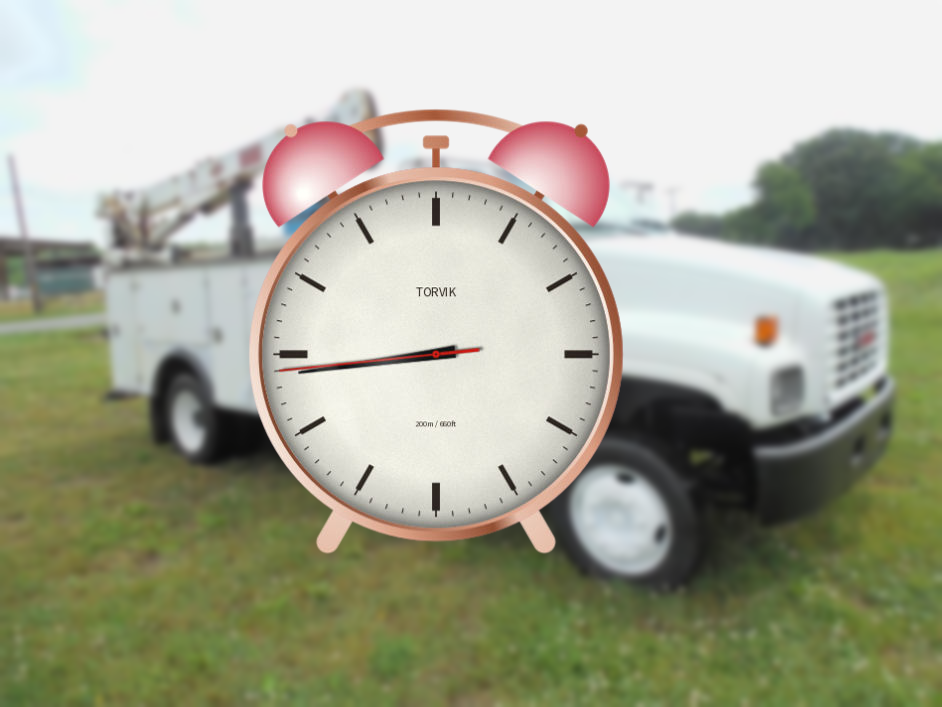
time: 8:43:44
